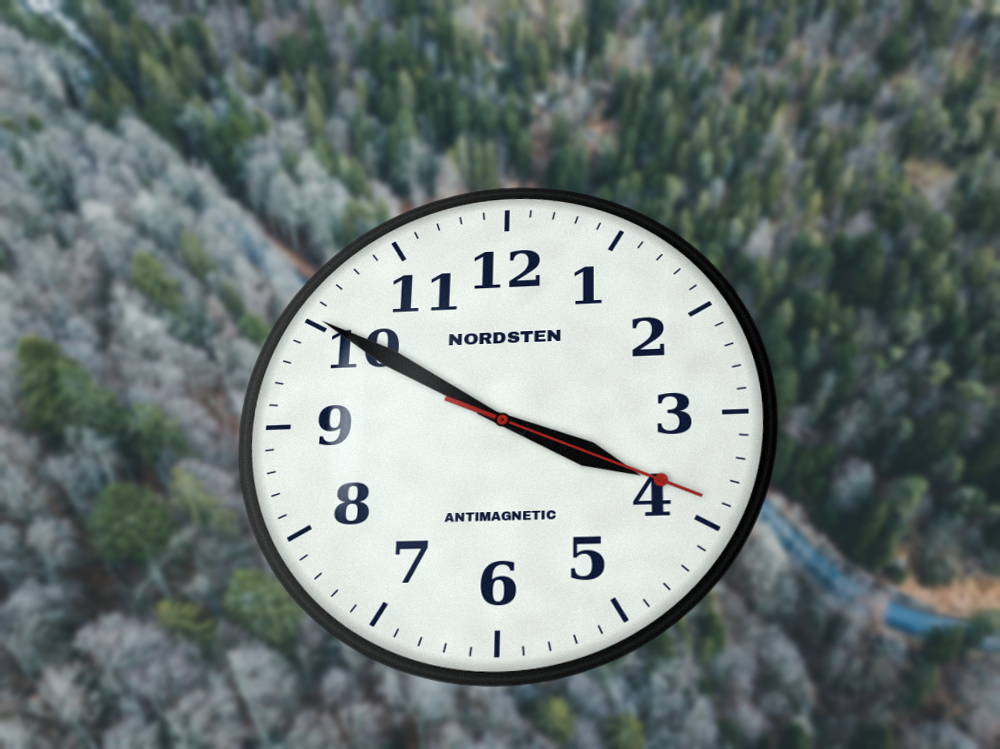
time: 3:50:19
